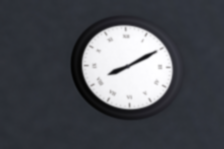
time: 8:10
